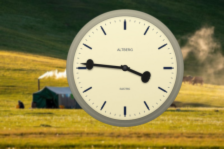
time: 3:46
